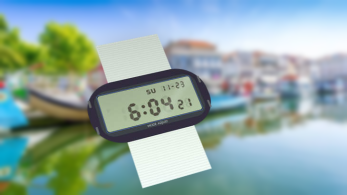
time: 6:04:21
